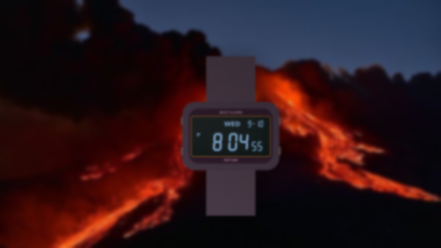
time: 8:04
